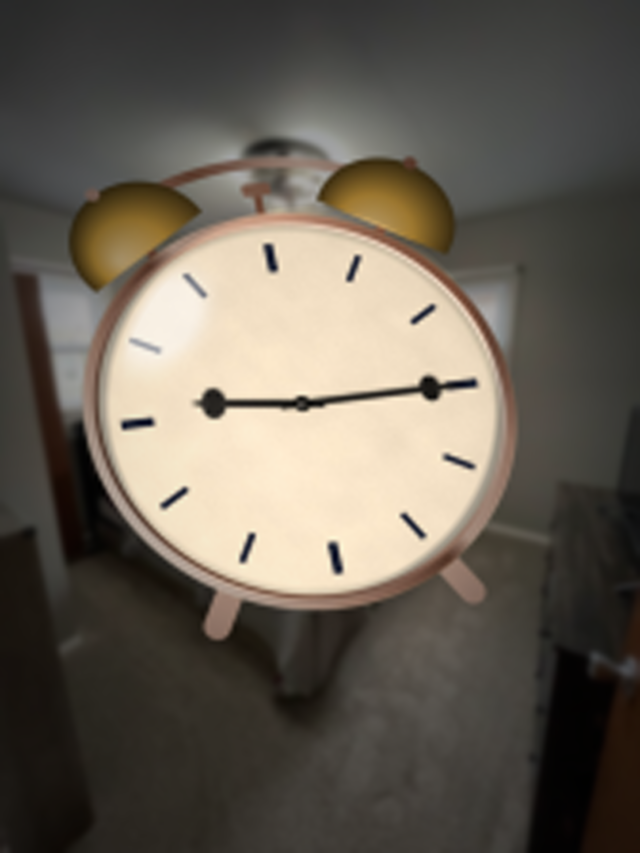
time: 9:15
